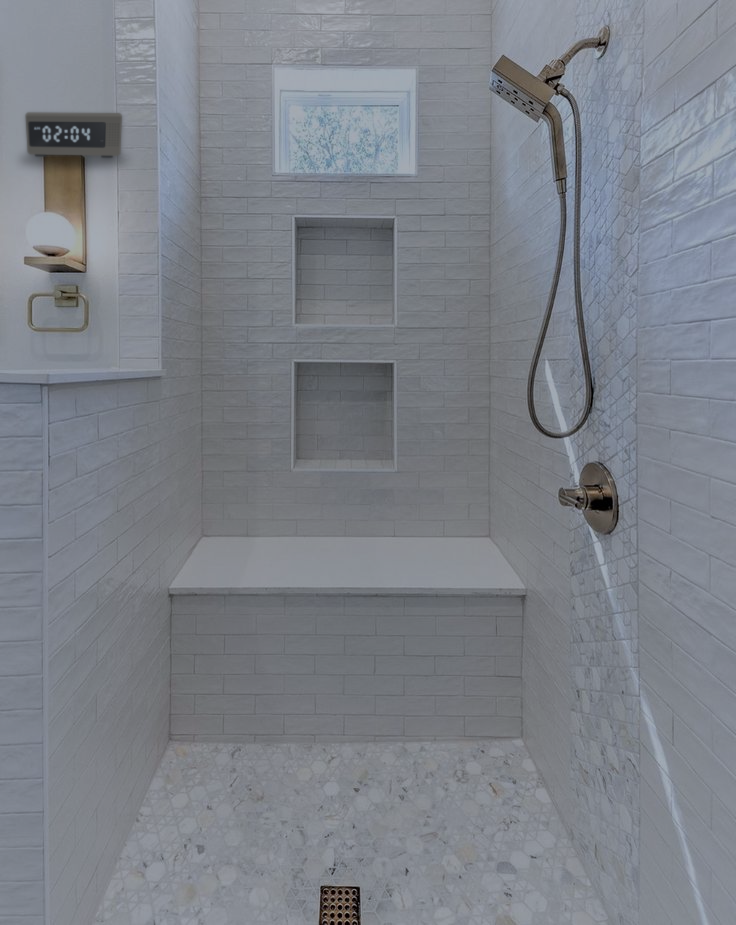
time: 2:04
